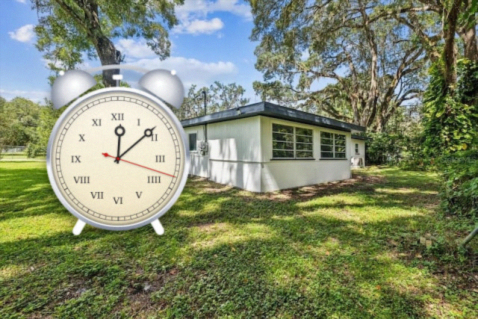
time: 12:08:18
